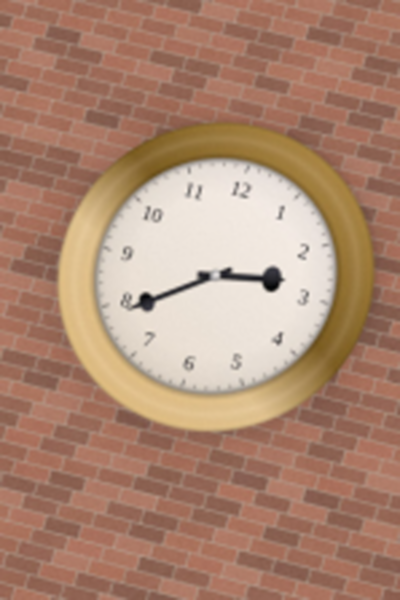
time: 2:39
